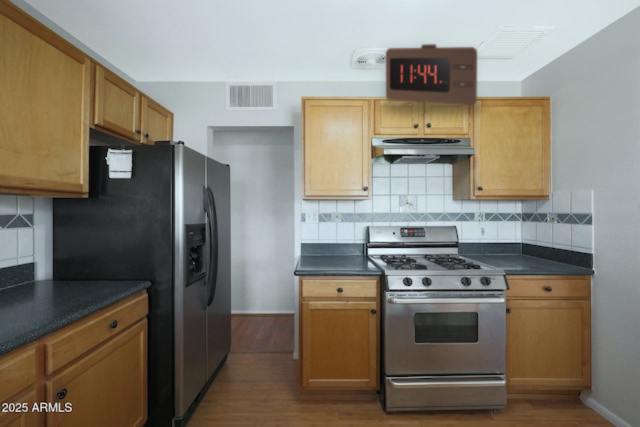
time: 11:44
